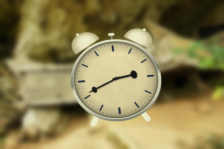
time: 2:41
